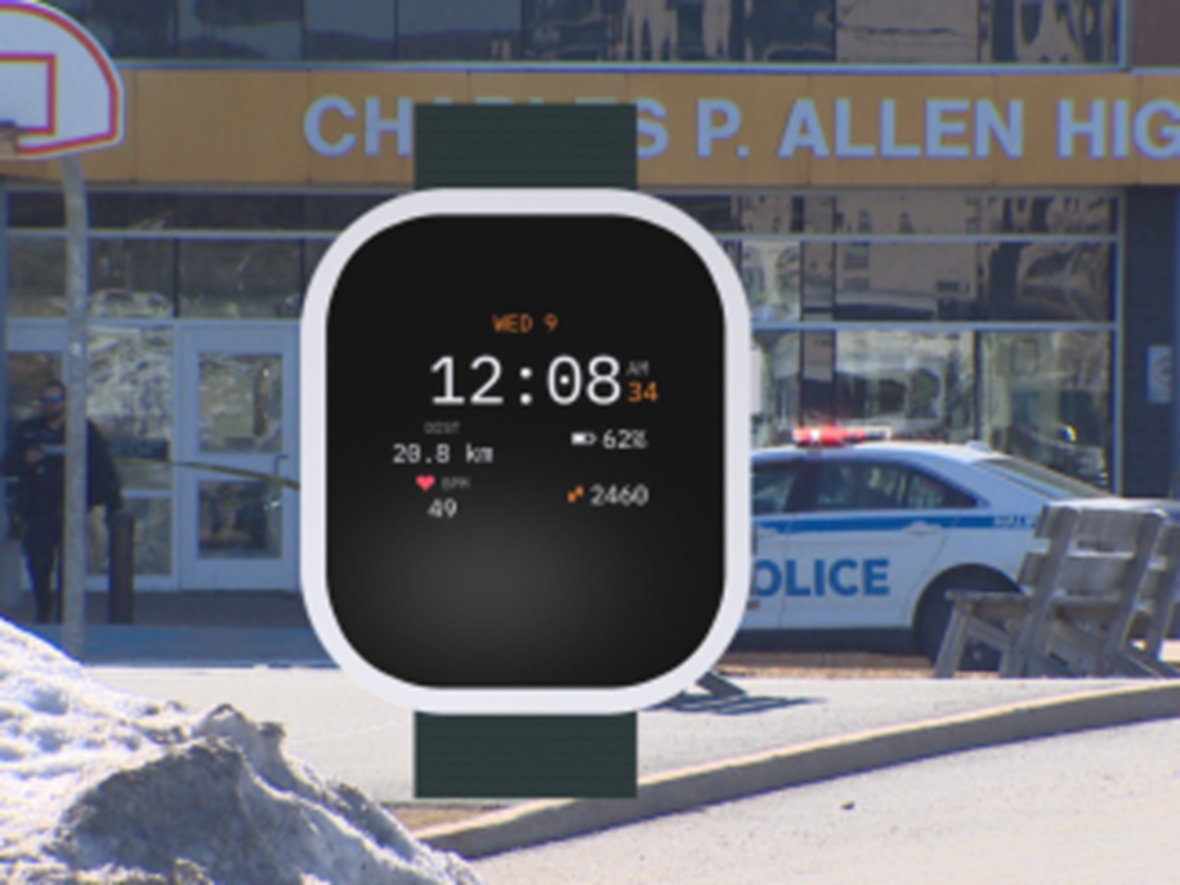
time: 12:08
